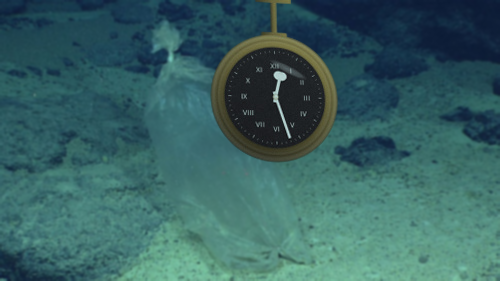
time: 12:27
